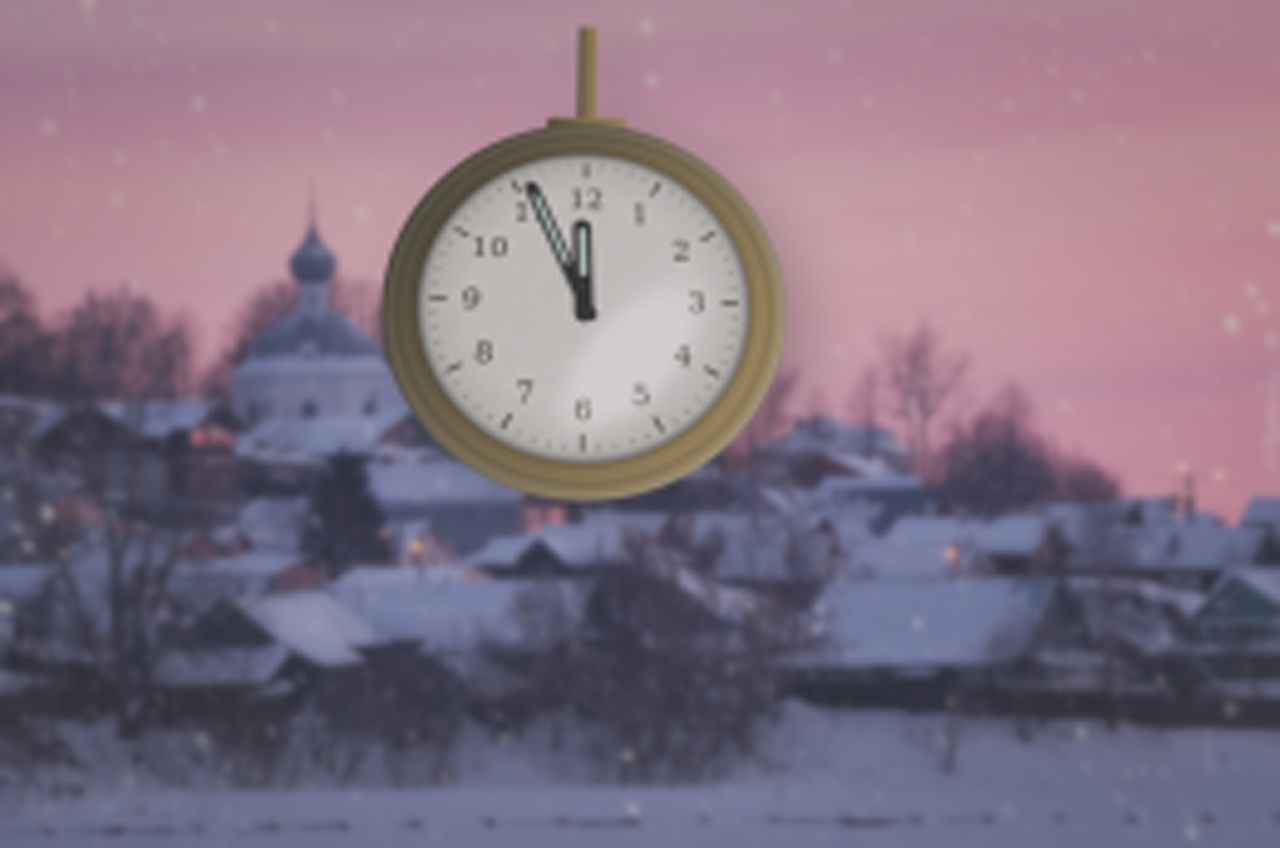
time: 11:56
